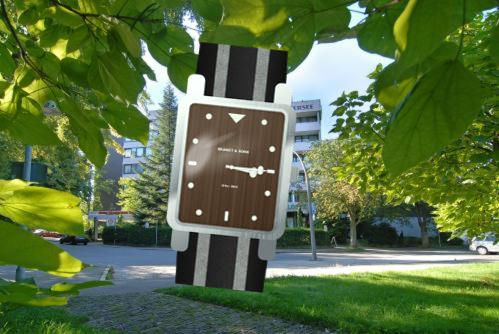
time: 3:15
